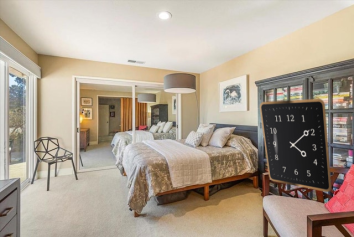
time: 4:09
